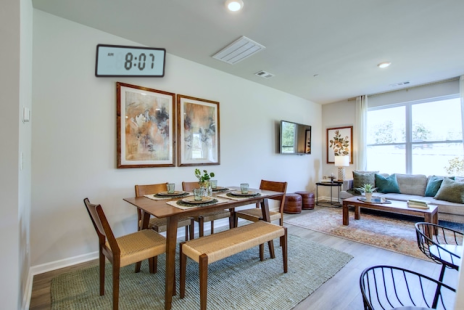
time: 8:07
